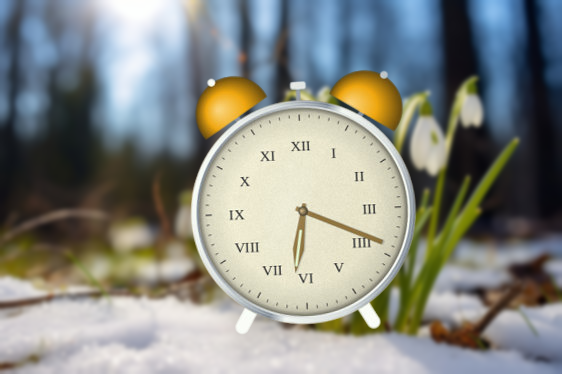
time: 6:19
